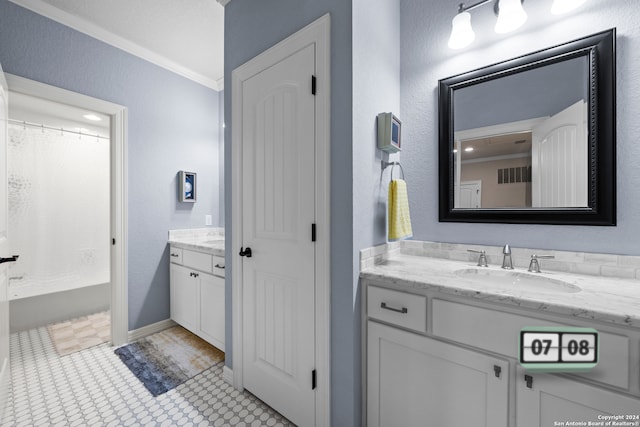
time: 7:08
